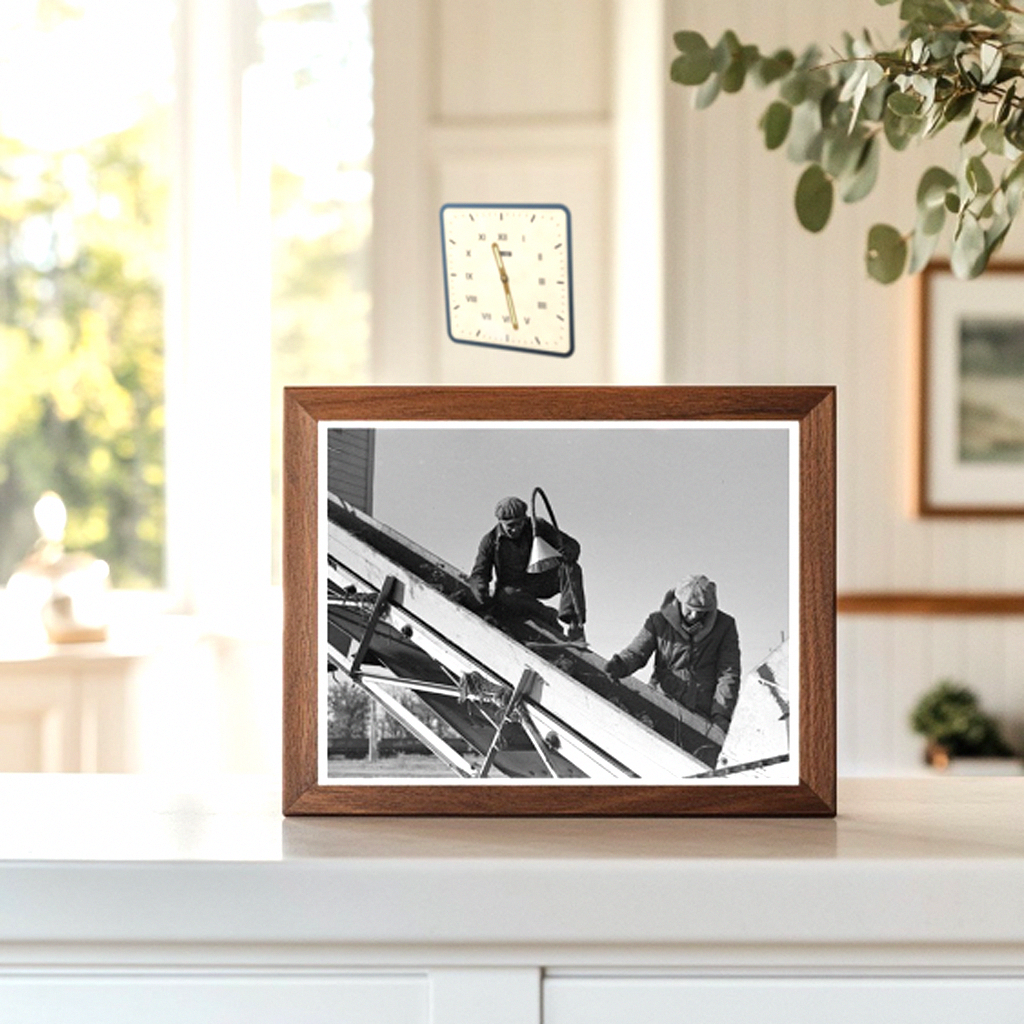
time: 11:28
